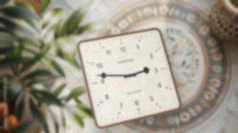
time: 2:47
